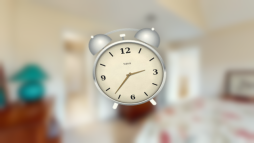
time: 2:37
